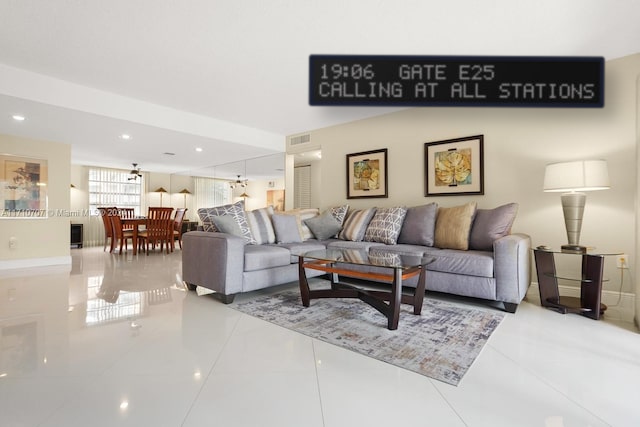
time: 19:06
